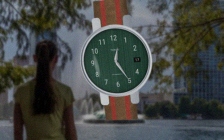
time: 12:25
